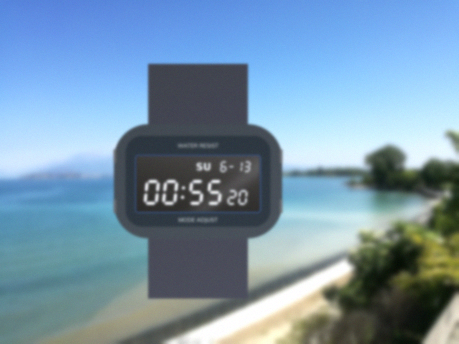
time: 0:55:20
